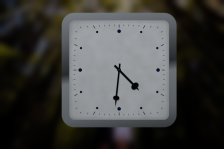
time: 4:31
